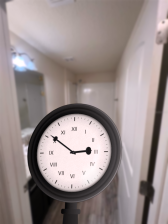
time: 2:51
